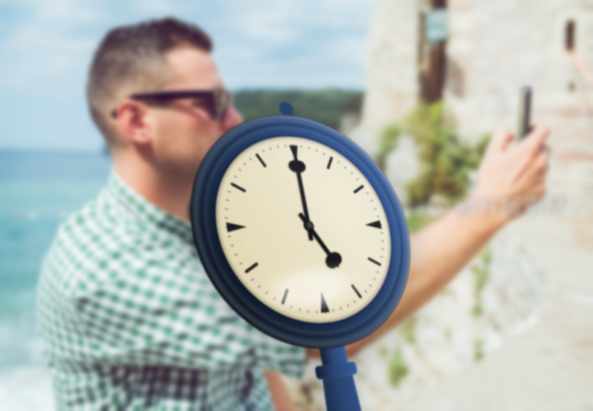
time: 5:00
